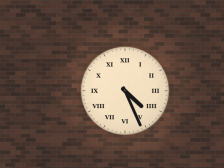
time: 4:26
